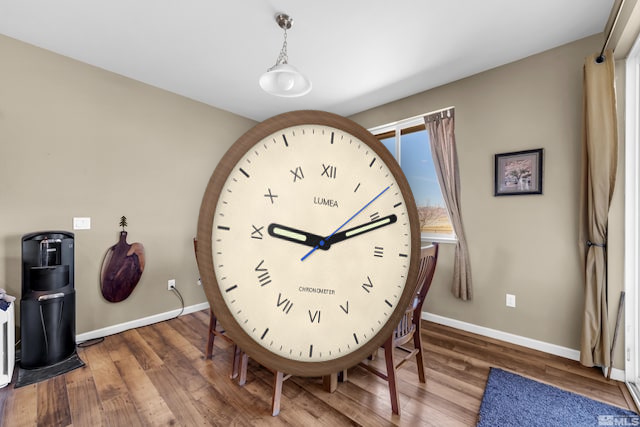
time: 9:11:08
